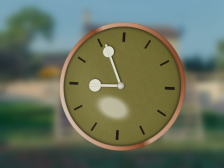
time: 8:56
